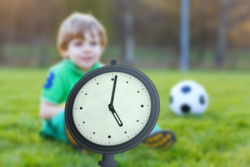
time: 5:01
